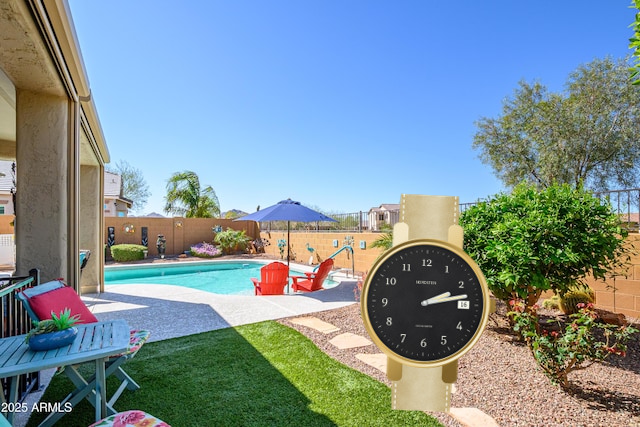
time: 2:13
